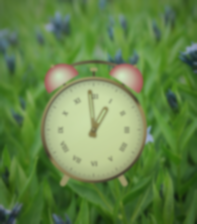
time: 12:59
